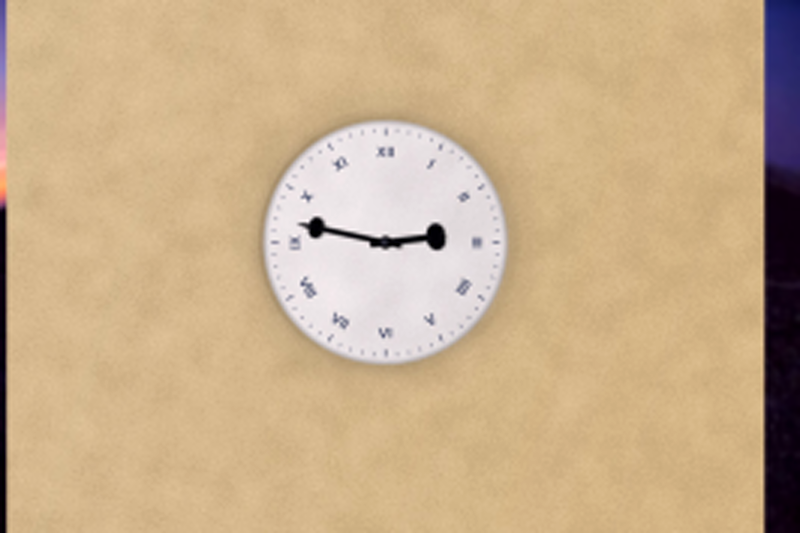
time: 2:47
